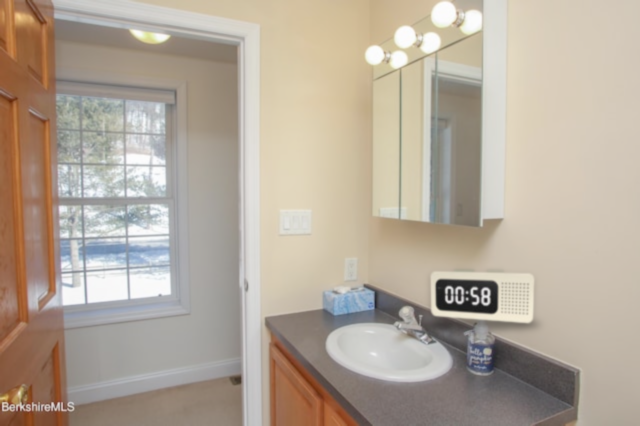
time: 0:58
